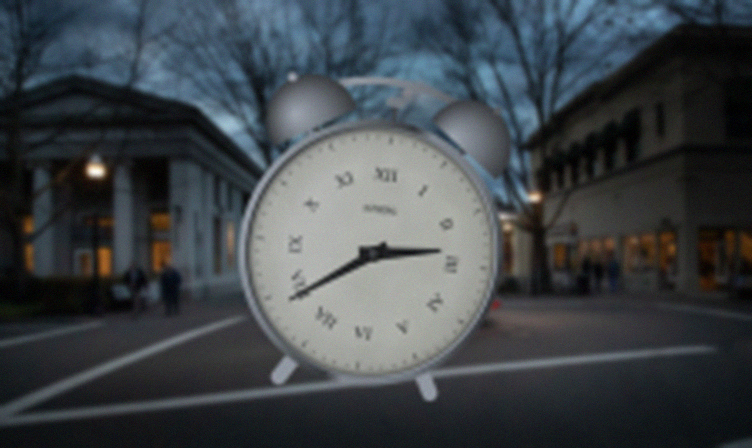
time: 2:39
